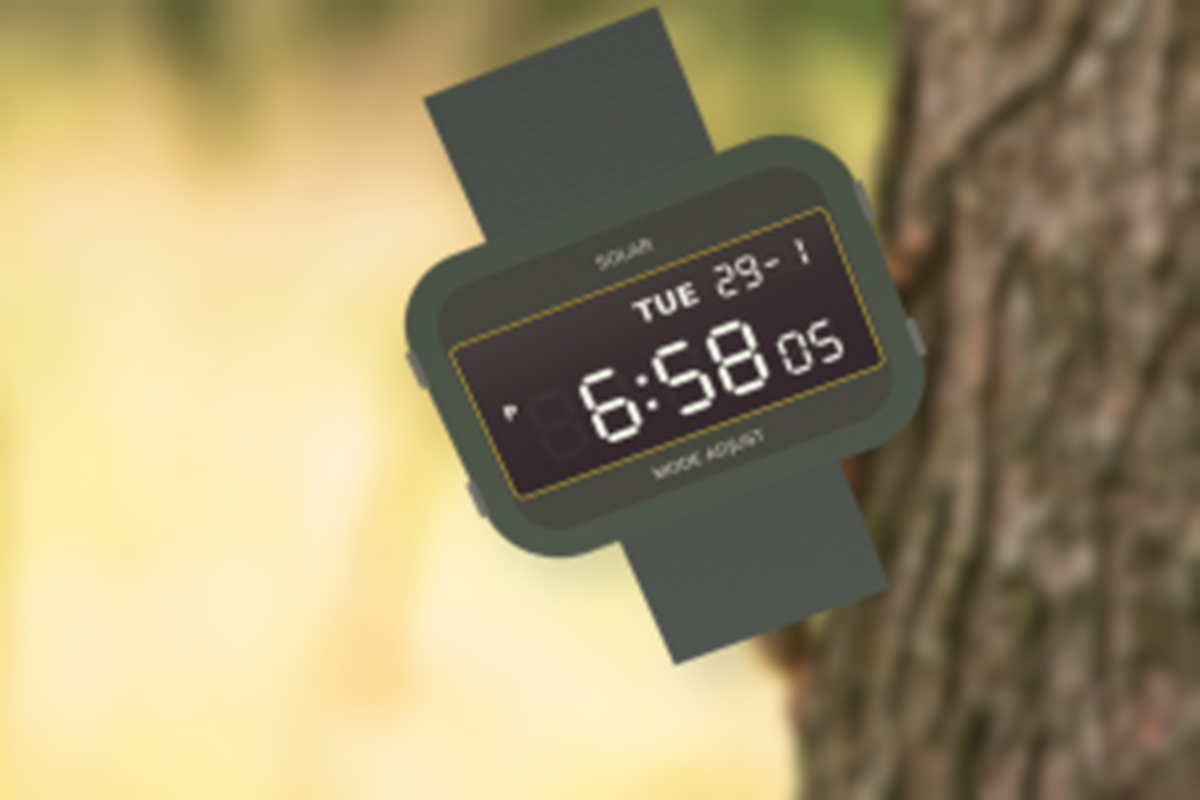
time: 6:58:05
